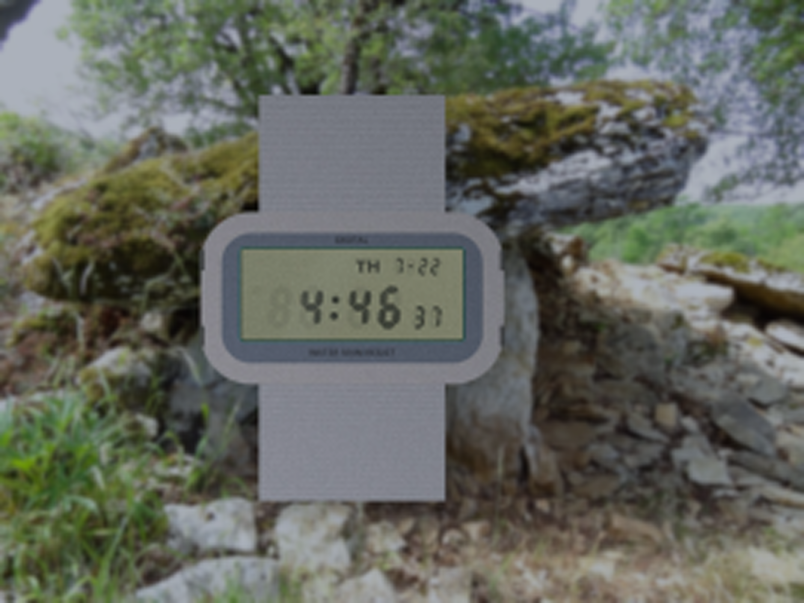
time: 4:46:37
